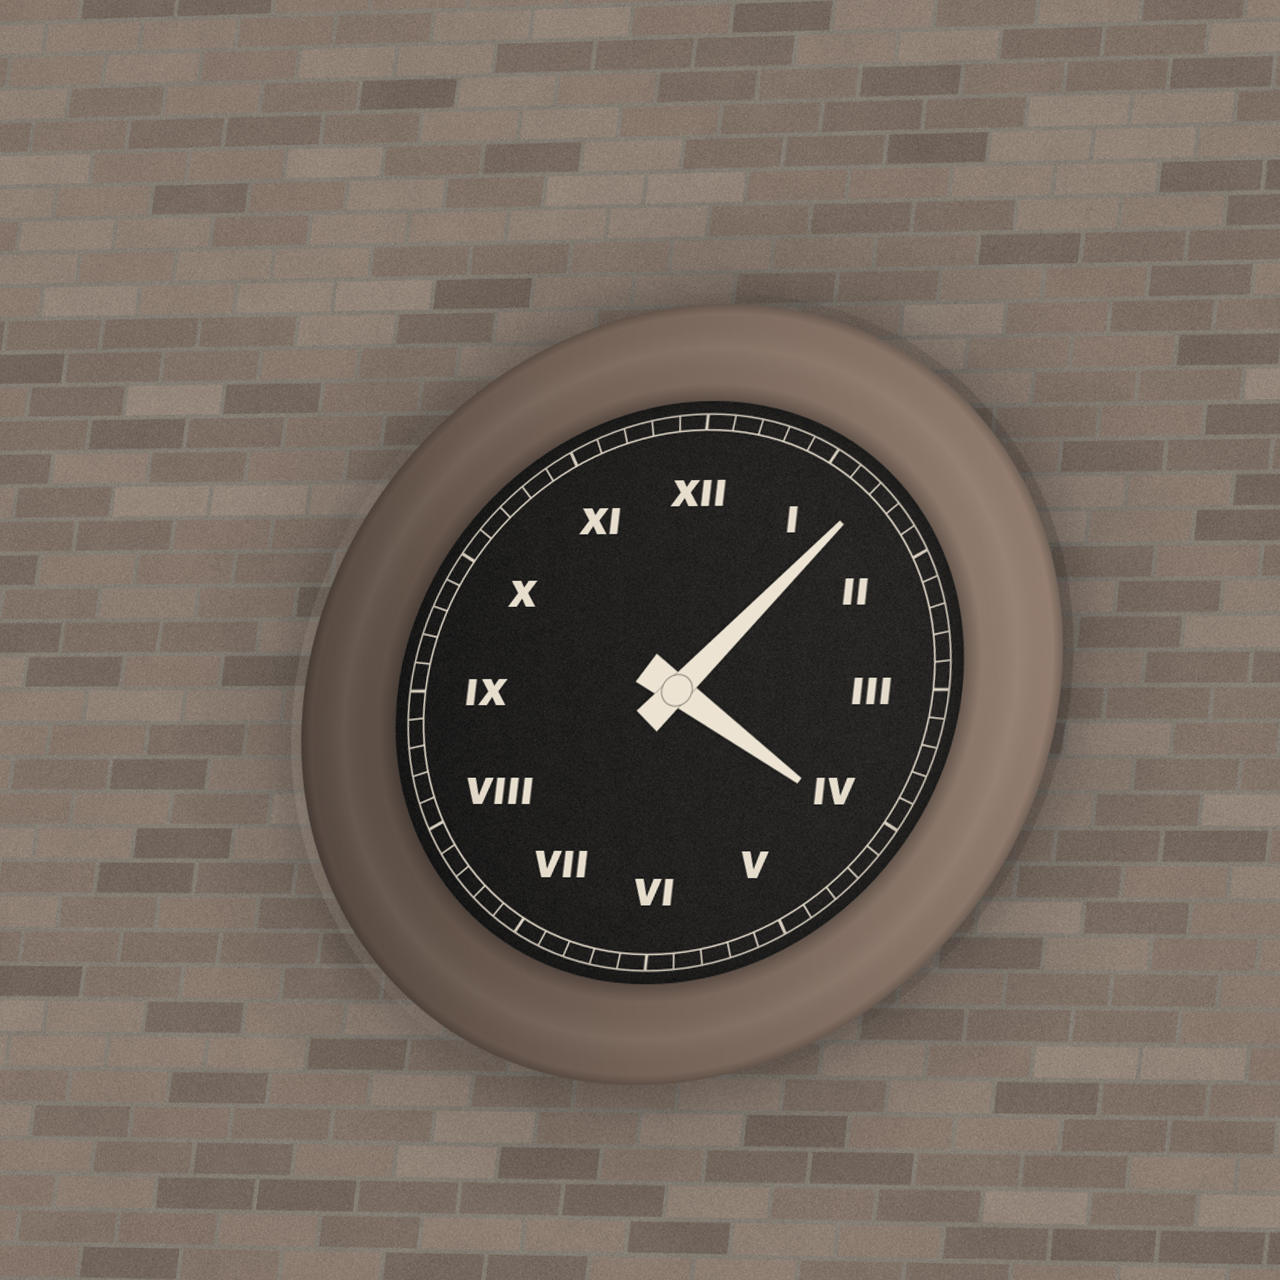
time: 4:07
